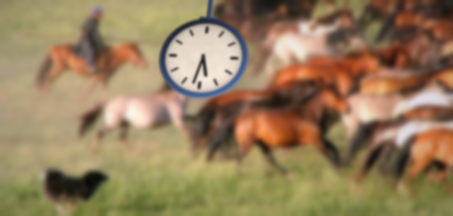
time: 5:32
